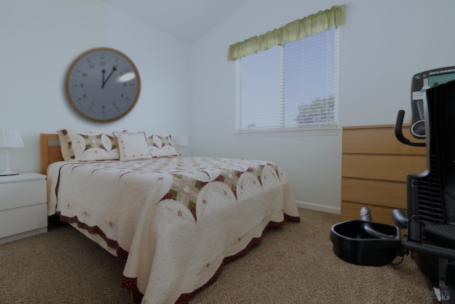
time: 12:06
